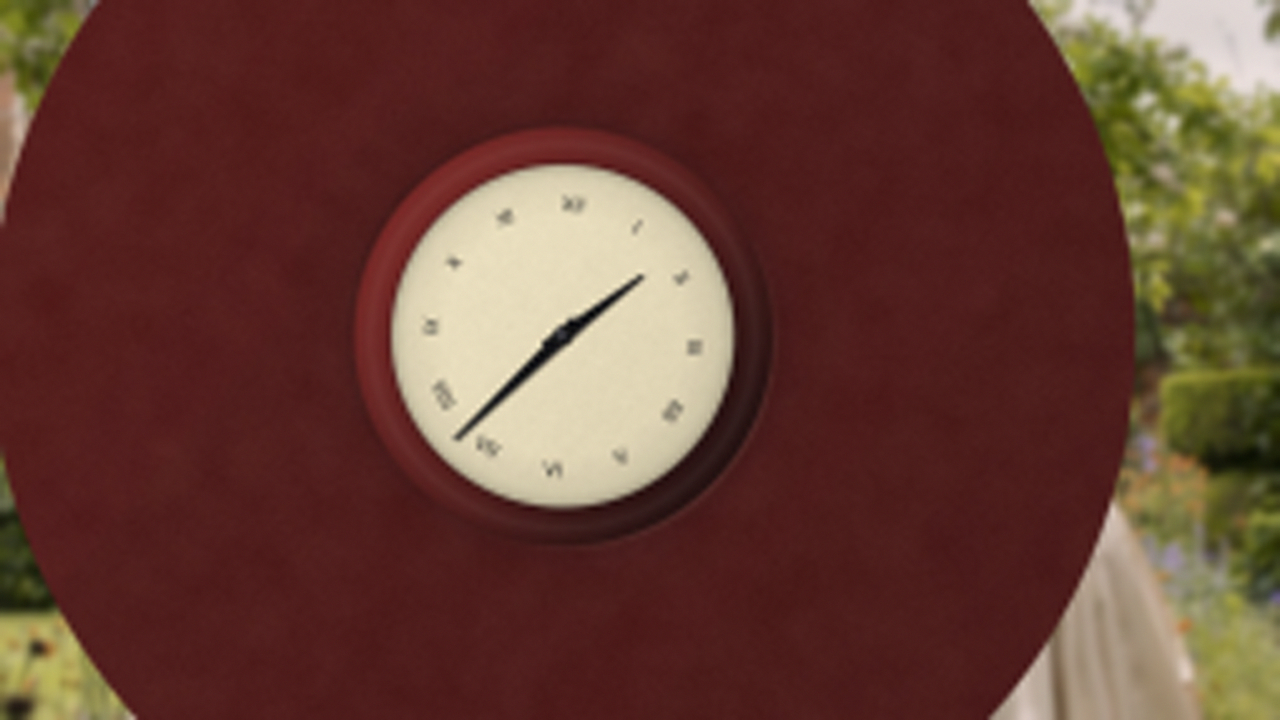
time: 1:37
